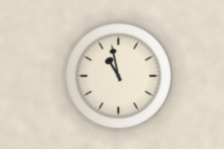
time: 10:58
